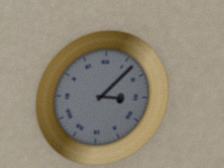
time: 3:07
